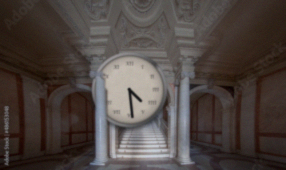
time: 4:29
